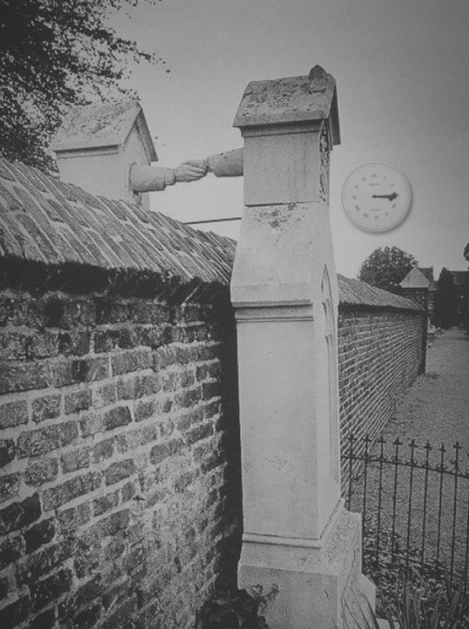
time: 3:15
